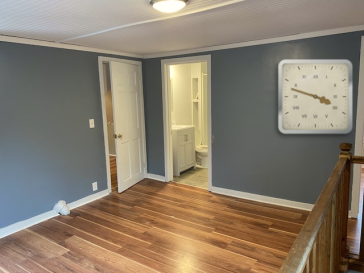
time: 3:48
